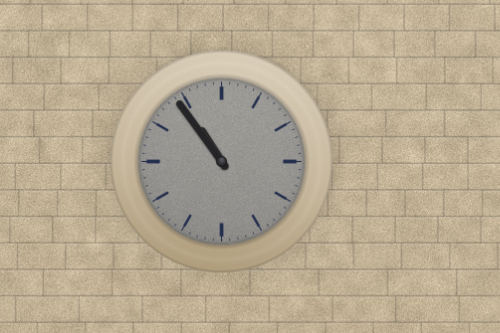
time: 10:54
